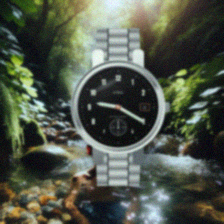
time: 9:20
